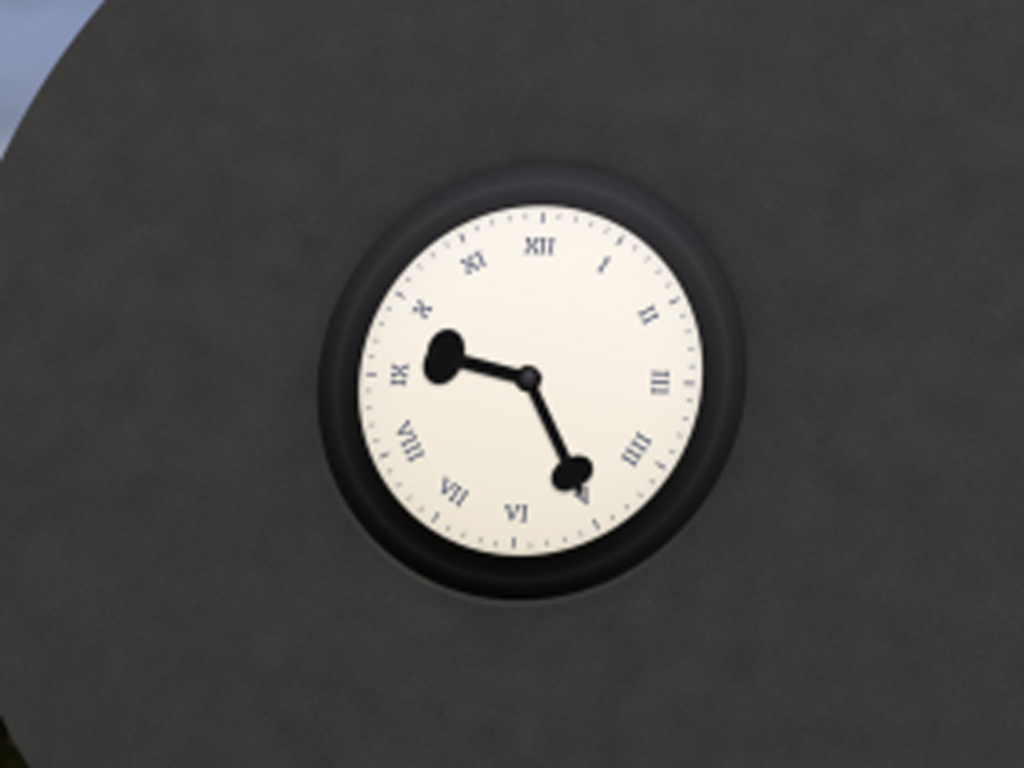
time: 9:25
